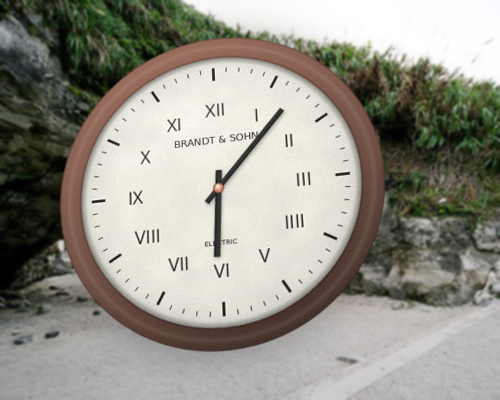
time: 6:07
